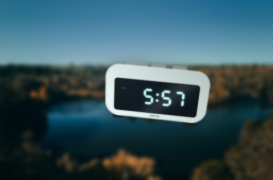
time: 5:57
